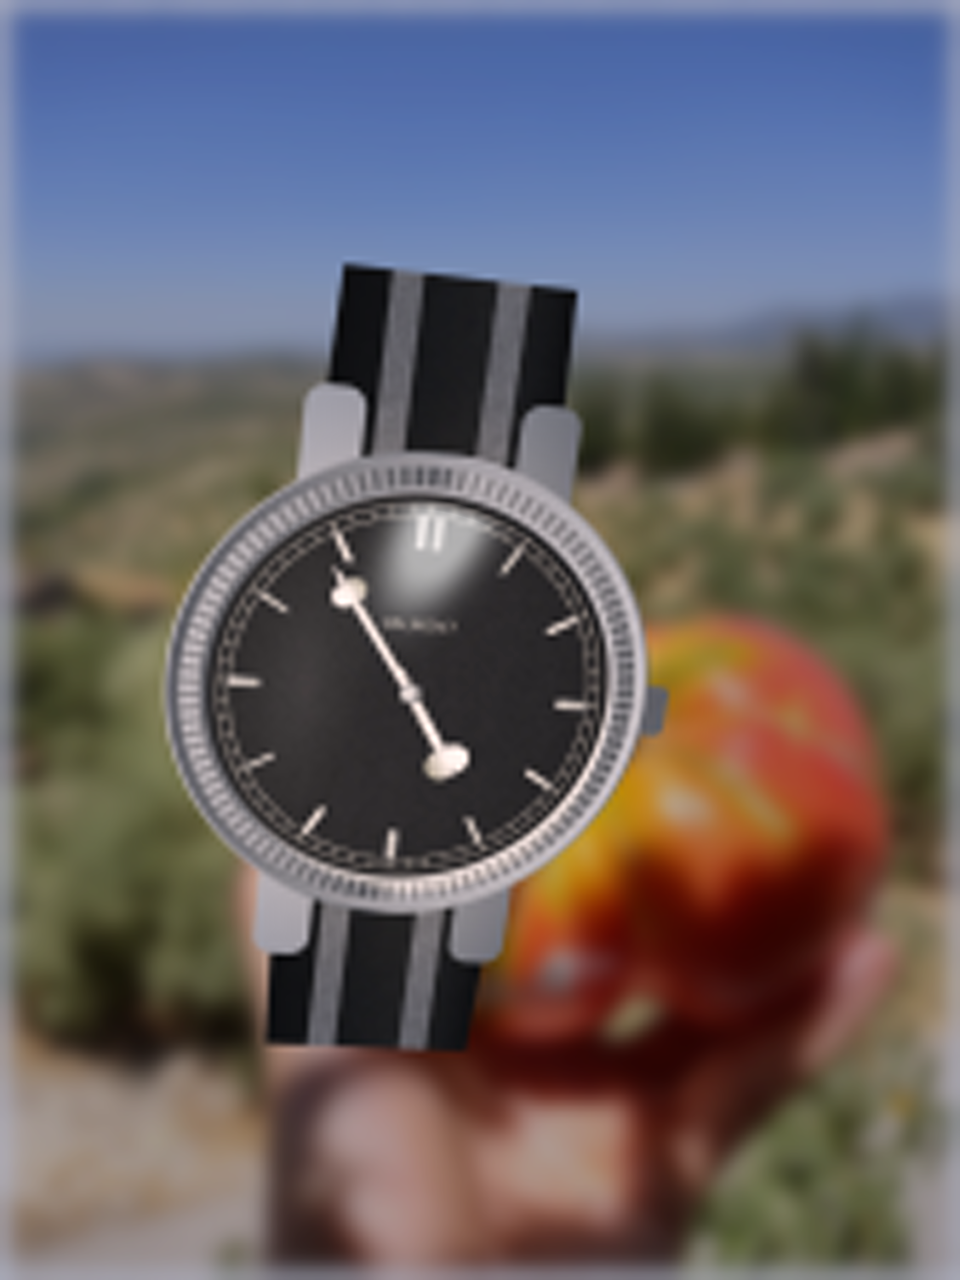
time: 4:54
